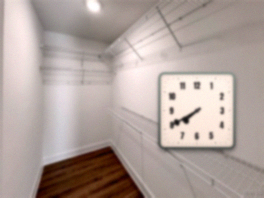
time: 7:40
